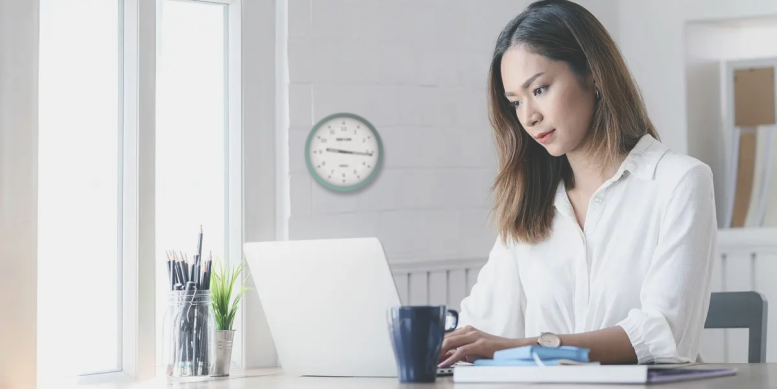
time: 9:16
